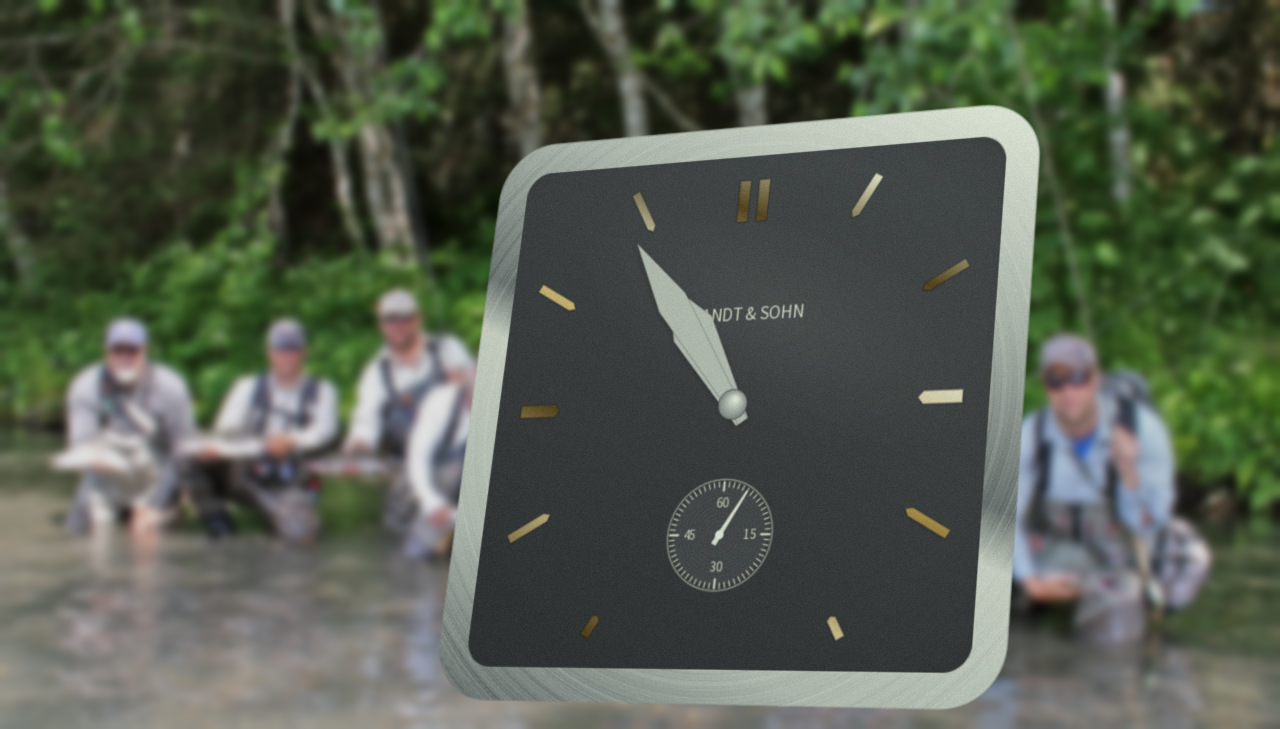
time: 10:54:05
